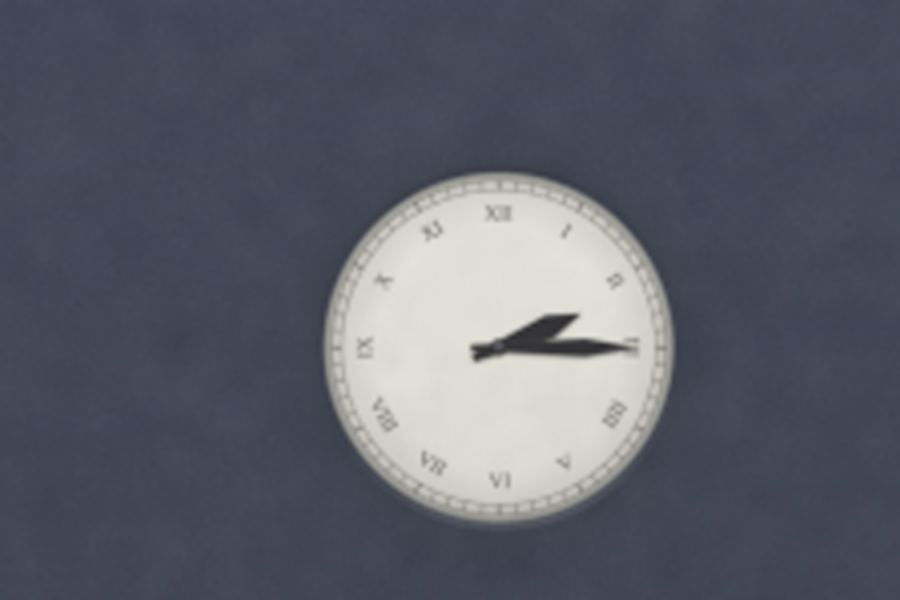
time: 2:15
